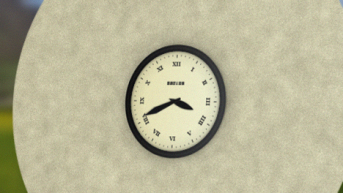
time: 3:41
